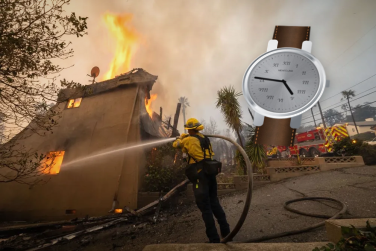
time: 4:46
